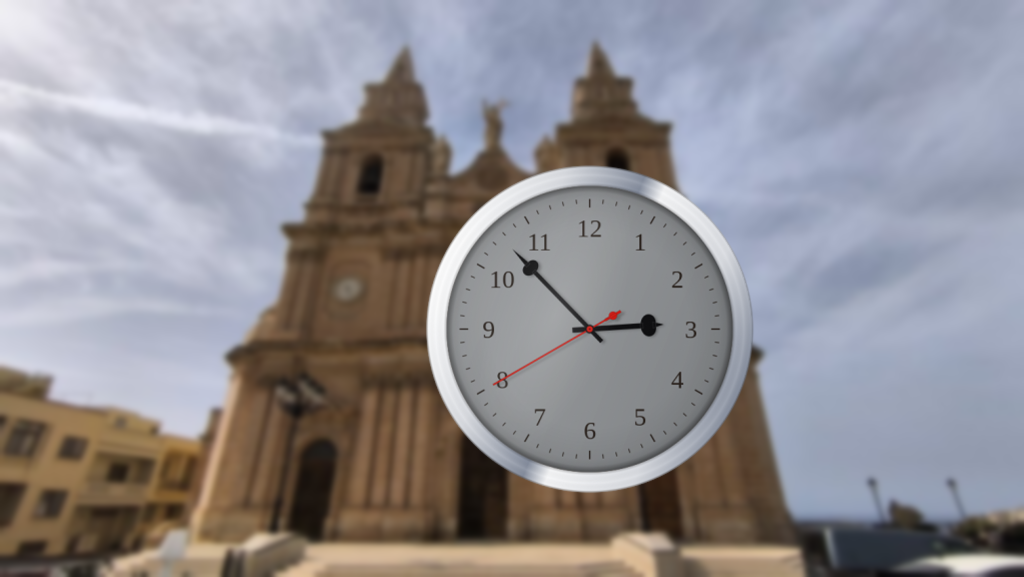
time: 2:52:40
